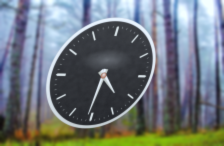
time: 4:31
